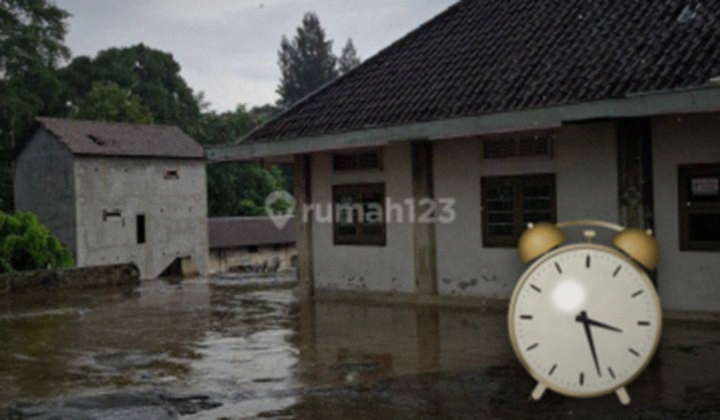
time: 3:27
